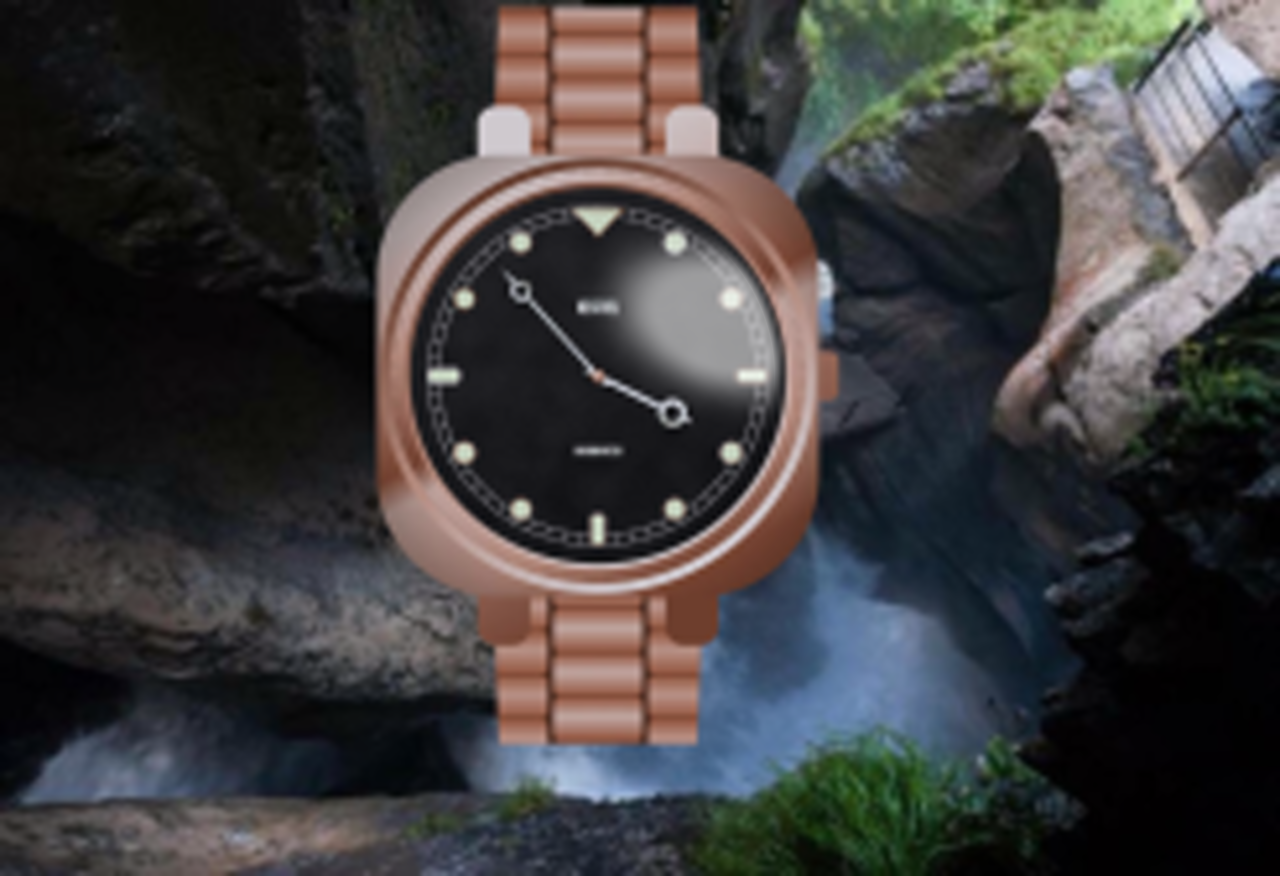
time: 3:53
